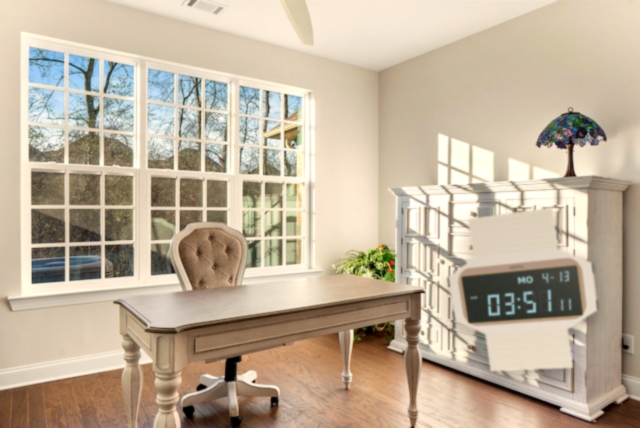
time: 3:51:11
